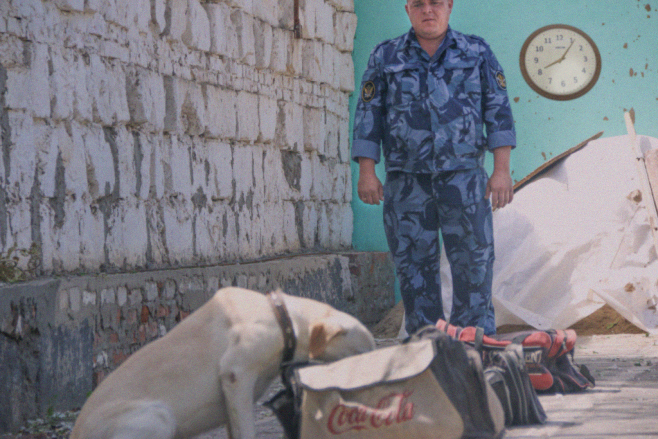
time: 8:06
